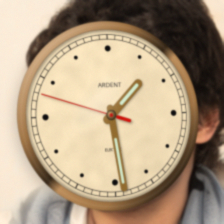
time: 1:28:48
